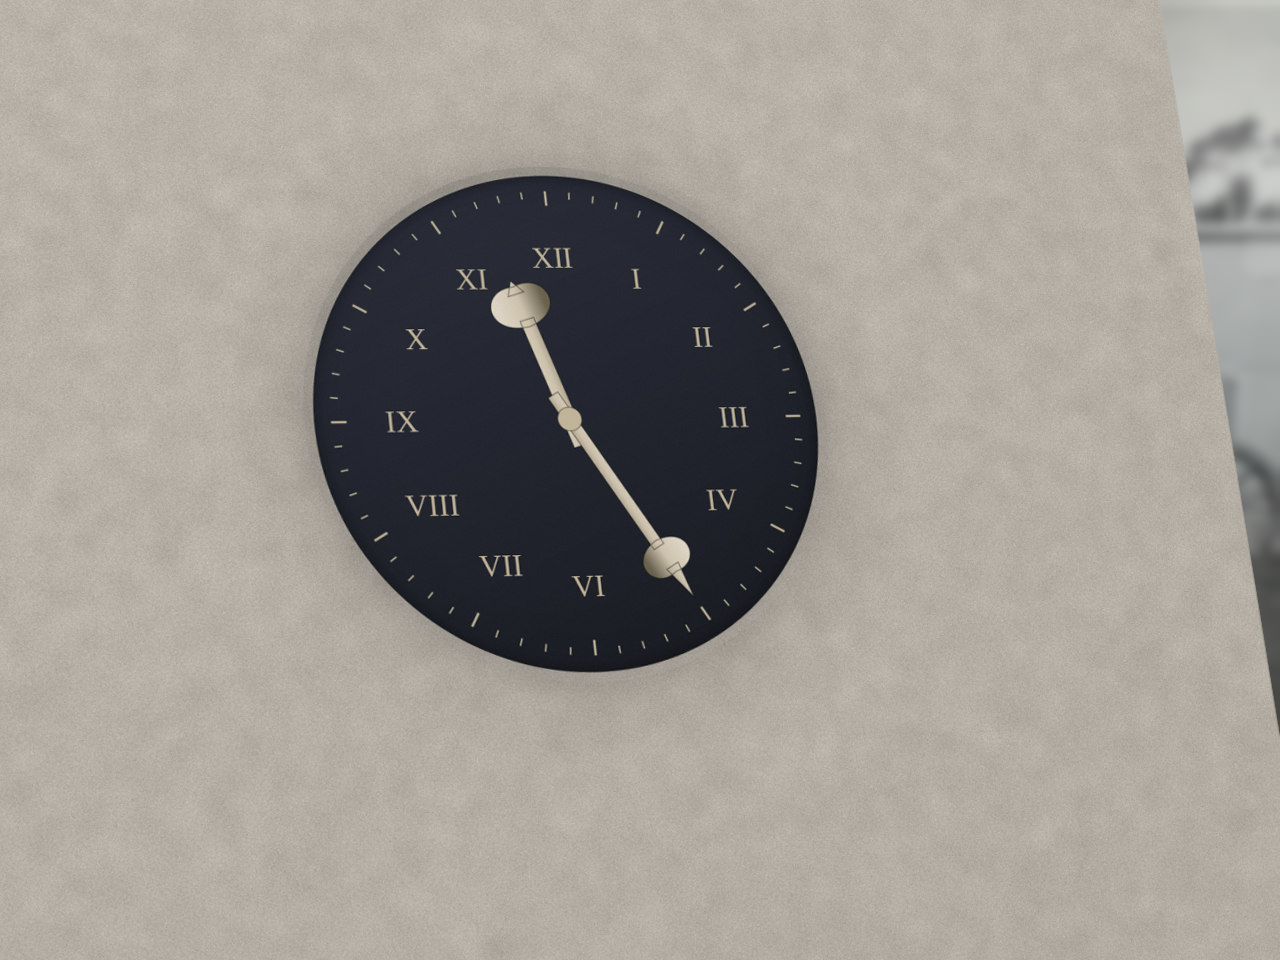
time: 11:25
